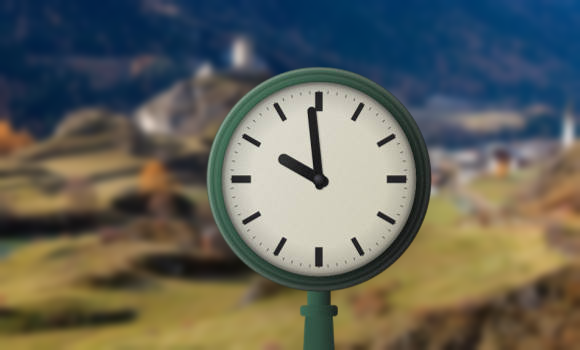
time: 9:59
